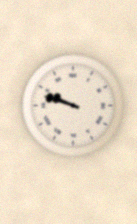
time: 9:48
